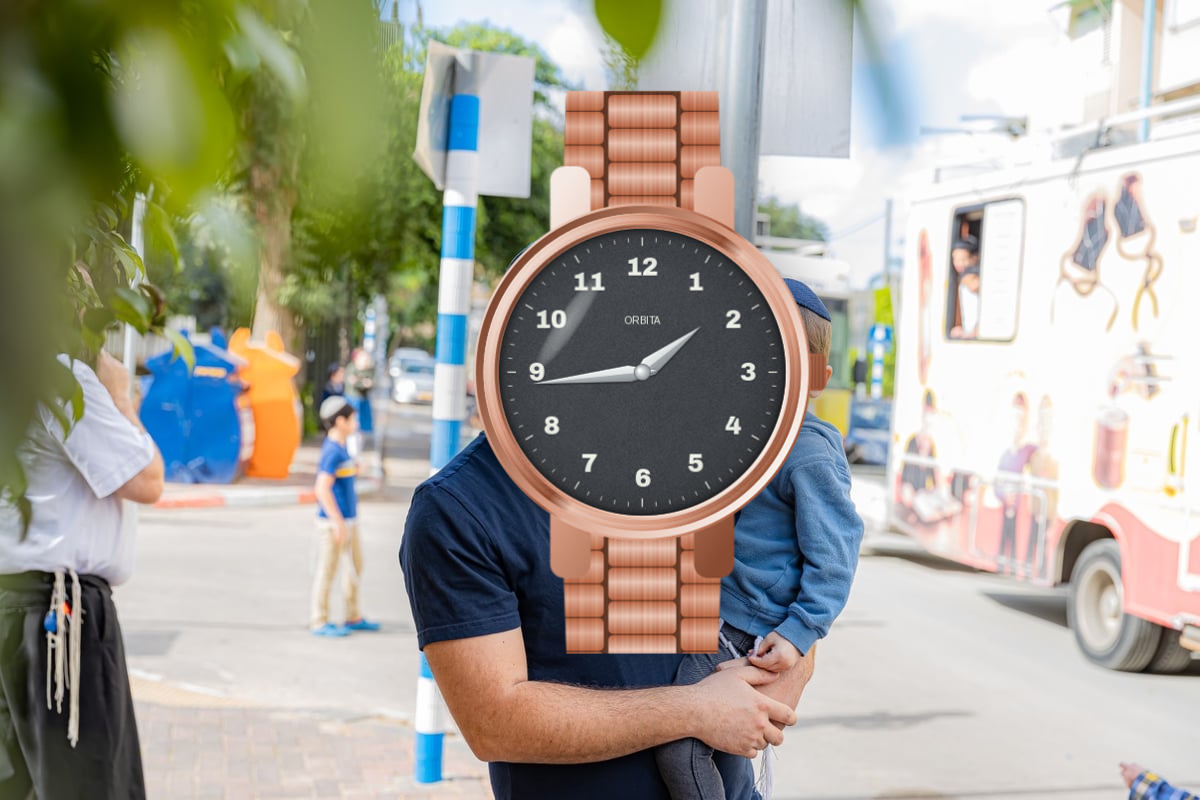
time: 1:44
